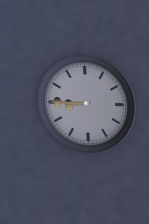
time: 8:45
